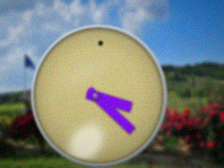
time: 3:21
